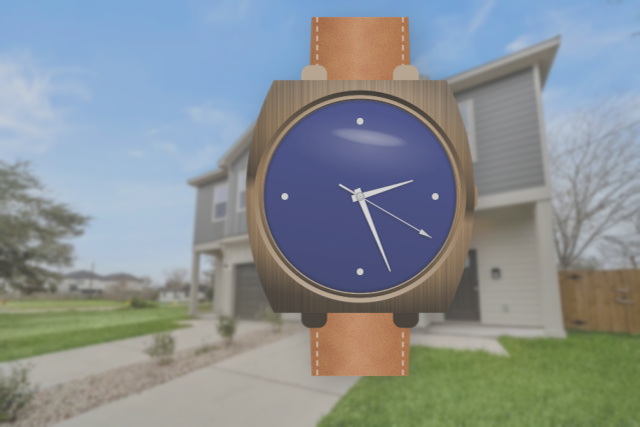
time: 2:26:20
